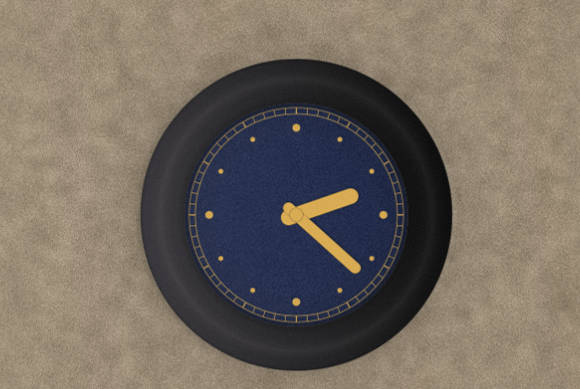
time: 2:22
